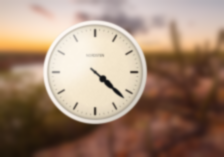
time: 4:22
